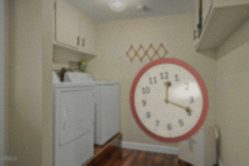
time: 12:19
